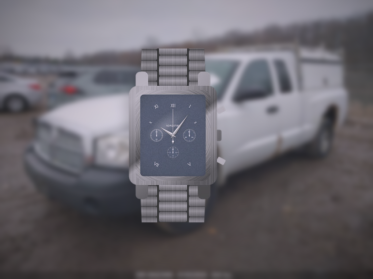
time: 10:06
